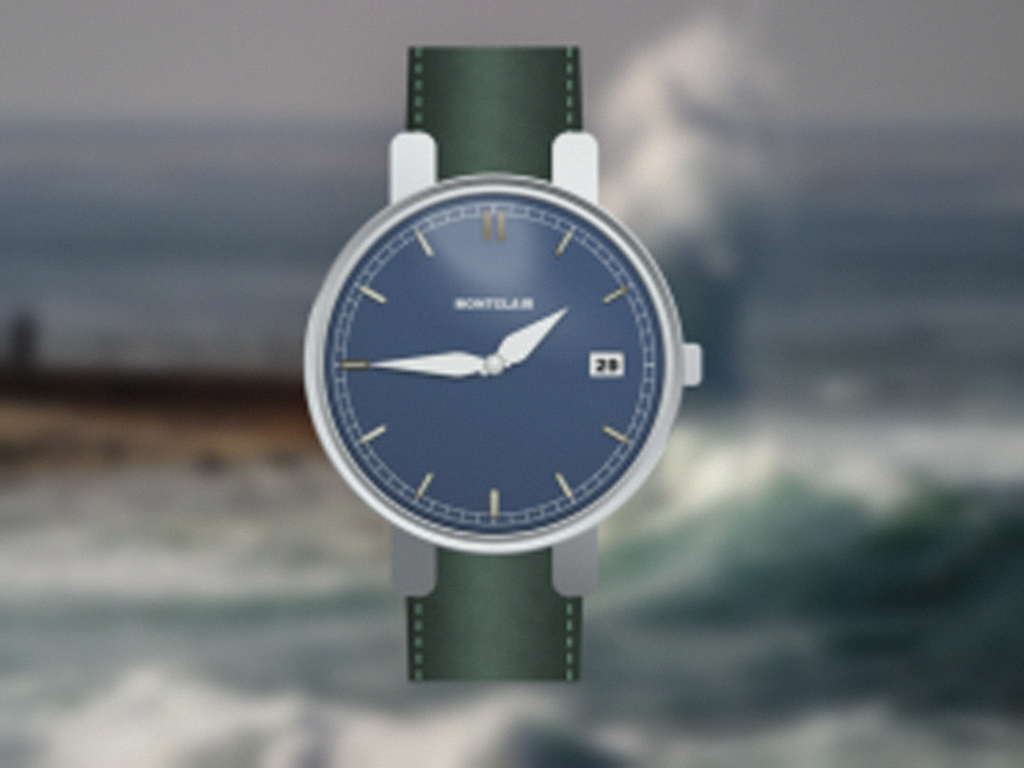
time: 1:45
